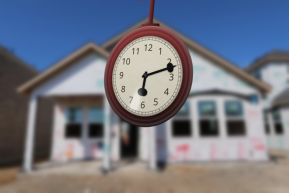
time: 6:12
